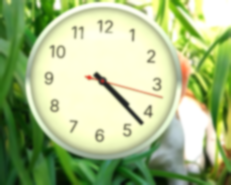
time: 4:22:17
